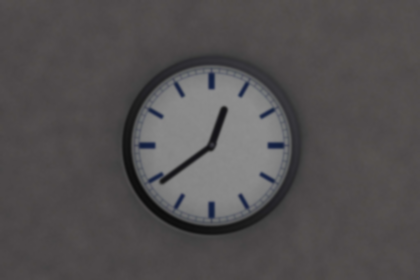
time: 12:39
